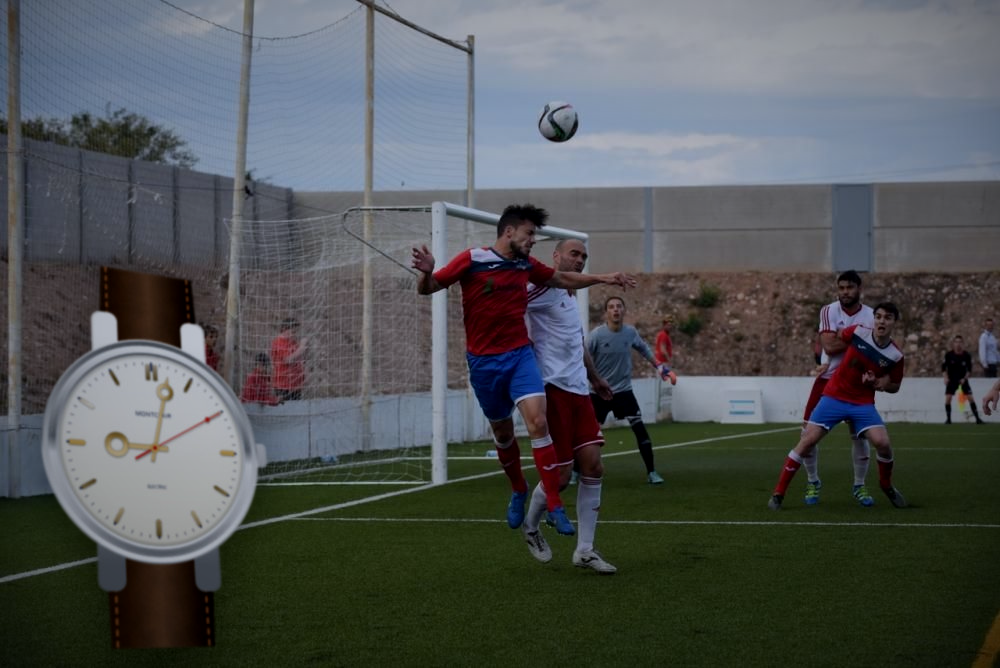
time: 9:02:10
